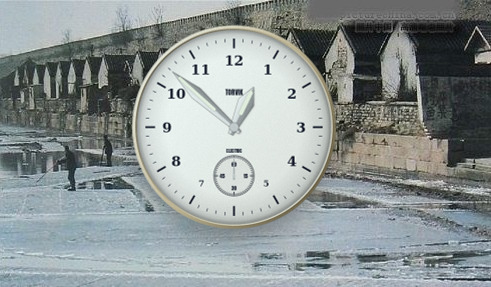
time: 12:52
